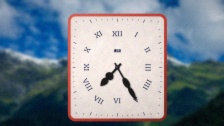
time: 7:25
